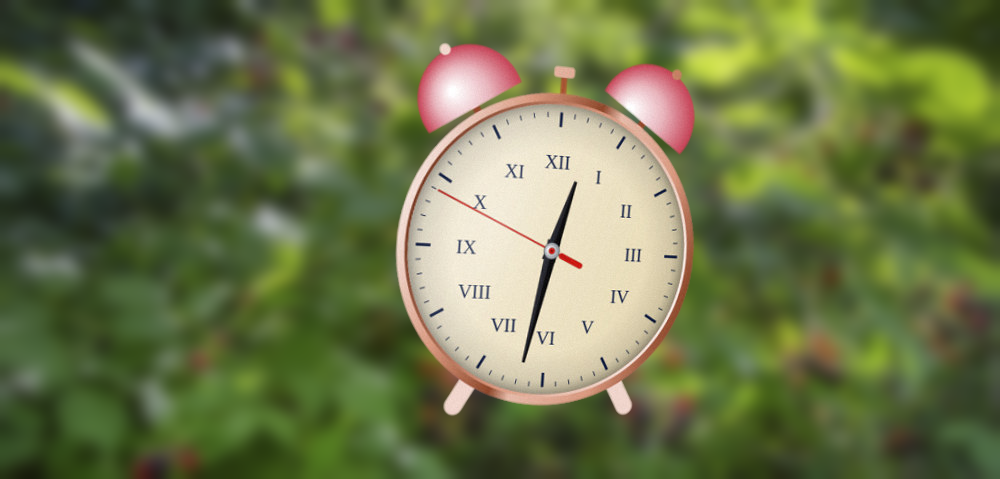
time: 12:31:49
